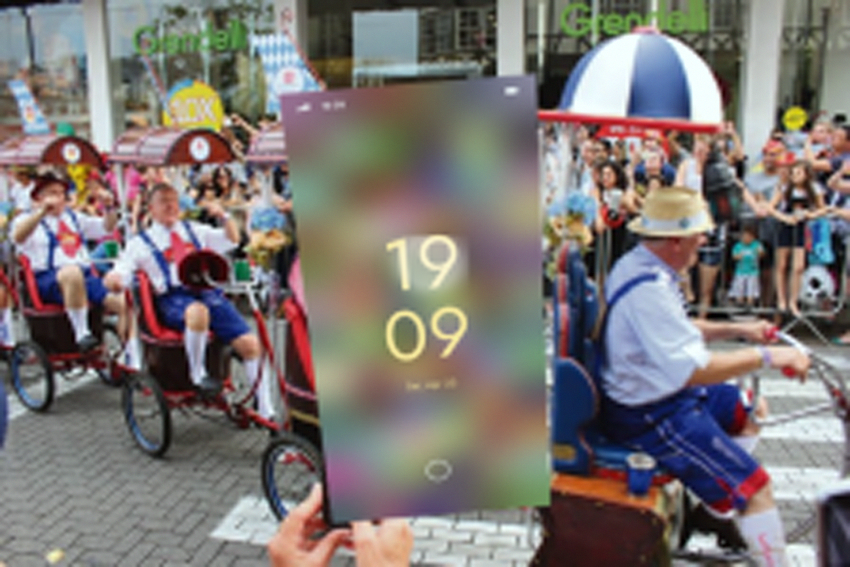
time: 19:09
